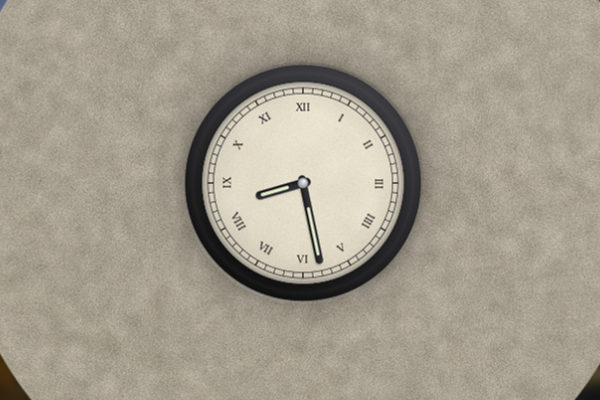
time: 8:28
